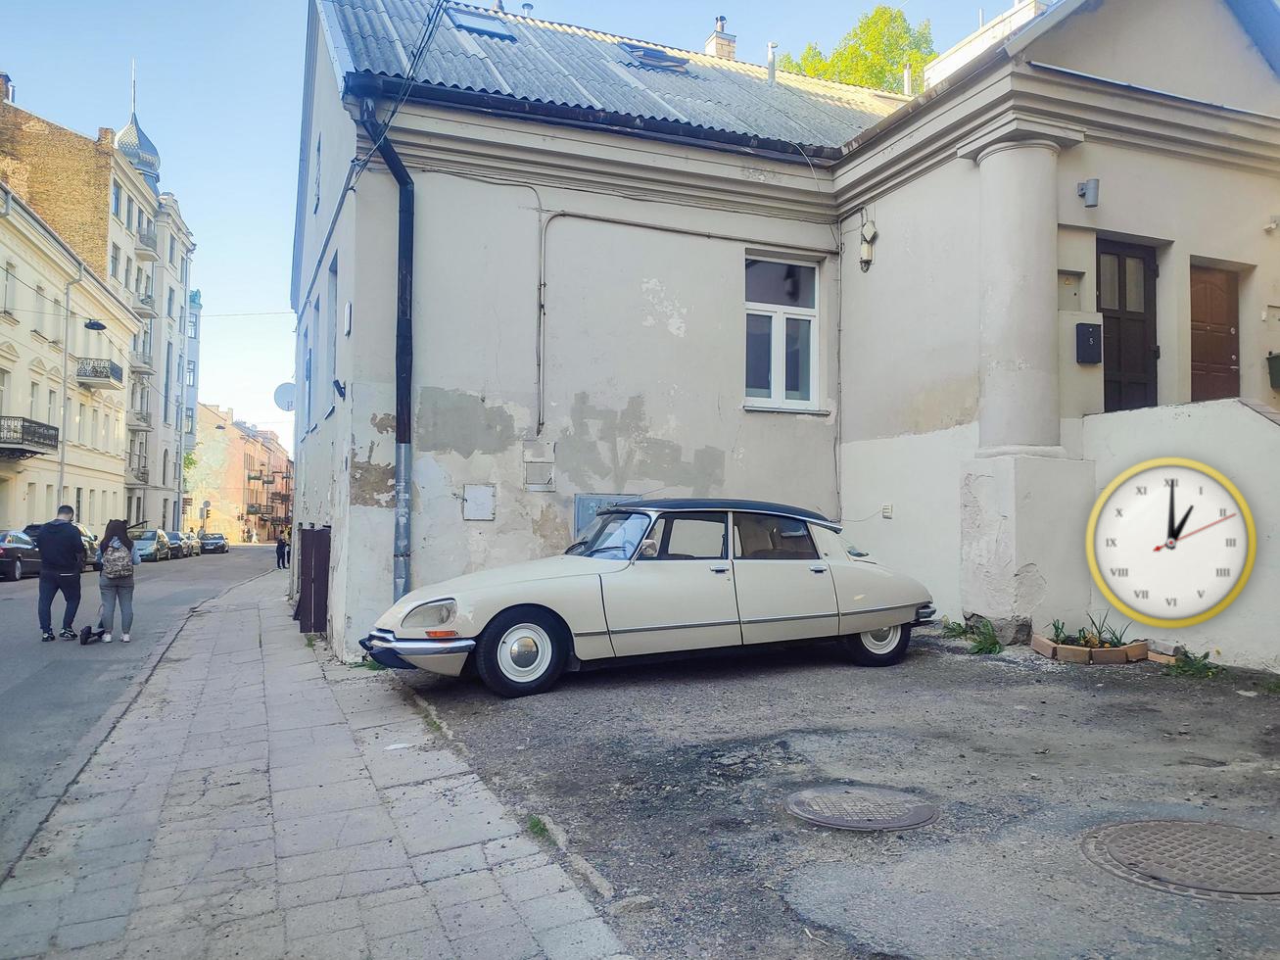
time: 1:00:11
